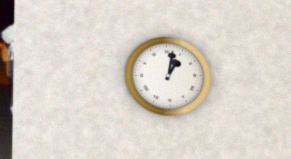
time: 1:02
